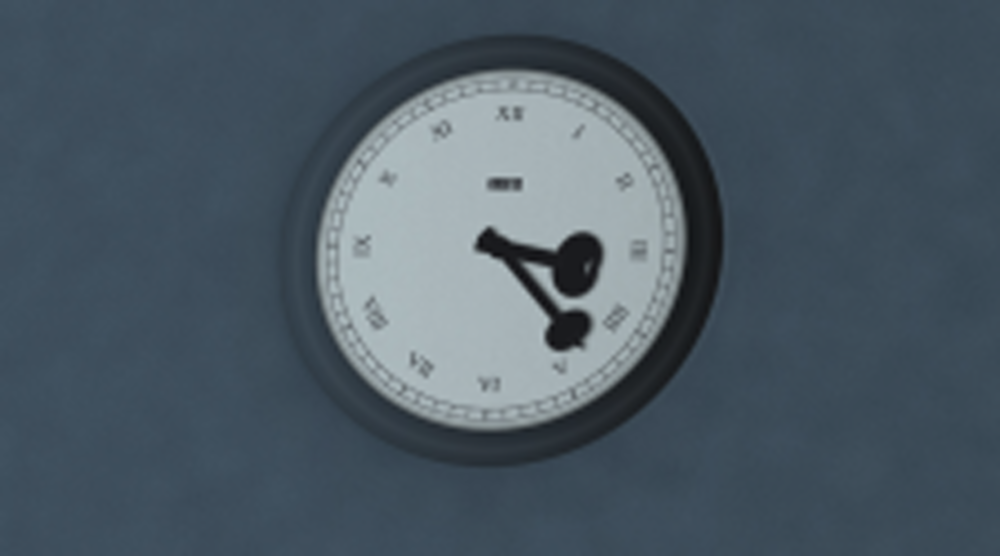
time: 3:23
